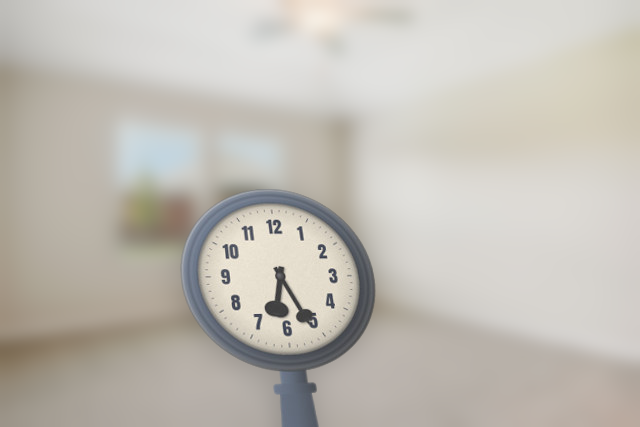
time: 6:26
